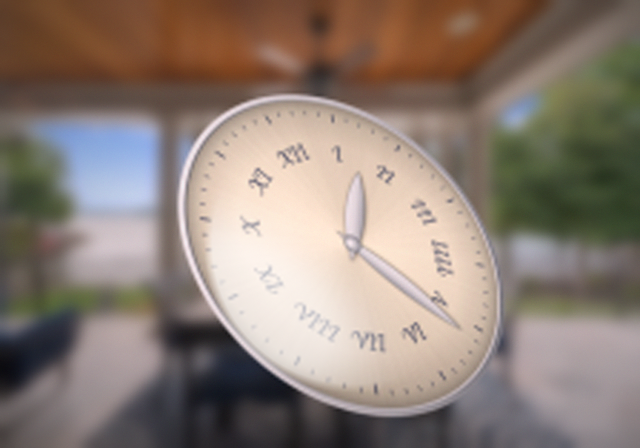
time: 1:26
